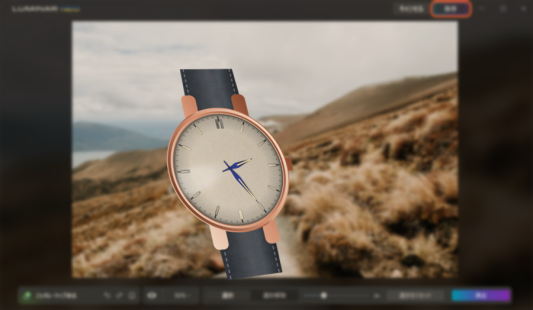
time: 2:25
